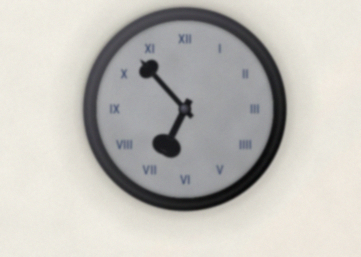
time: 6:53
